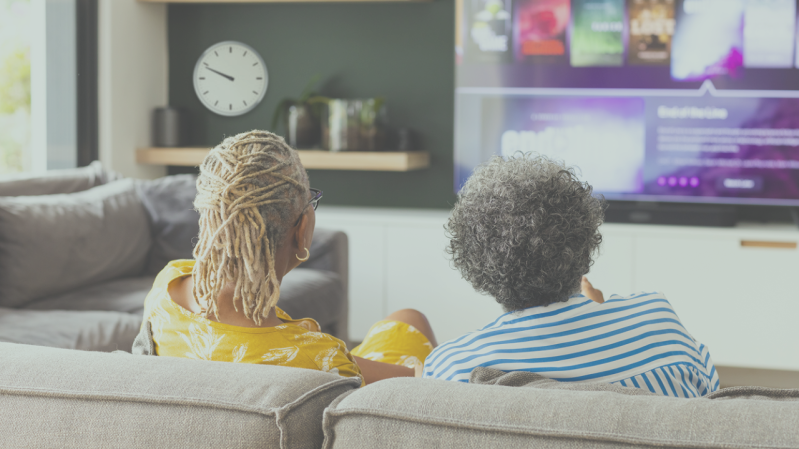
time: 9:49
